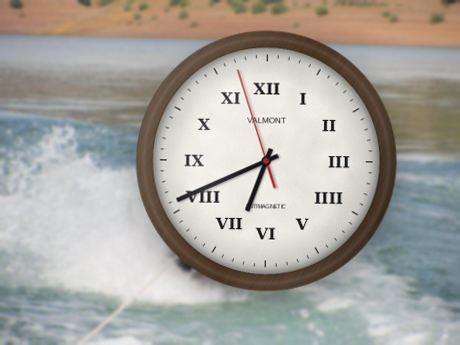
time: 6:40:57
